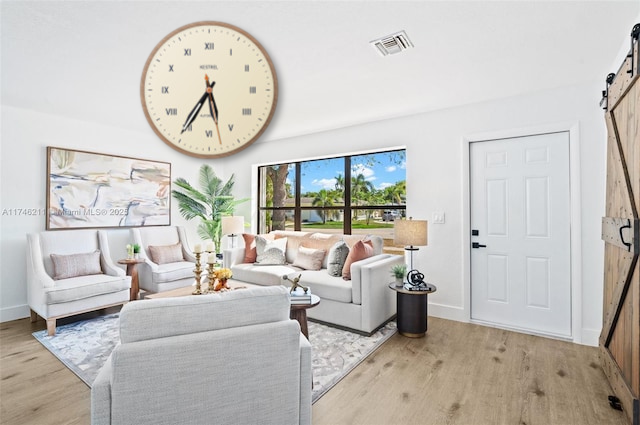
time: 5:35:28
